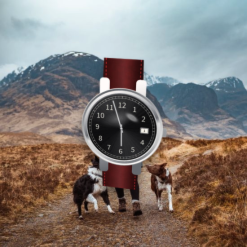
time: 5:57
